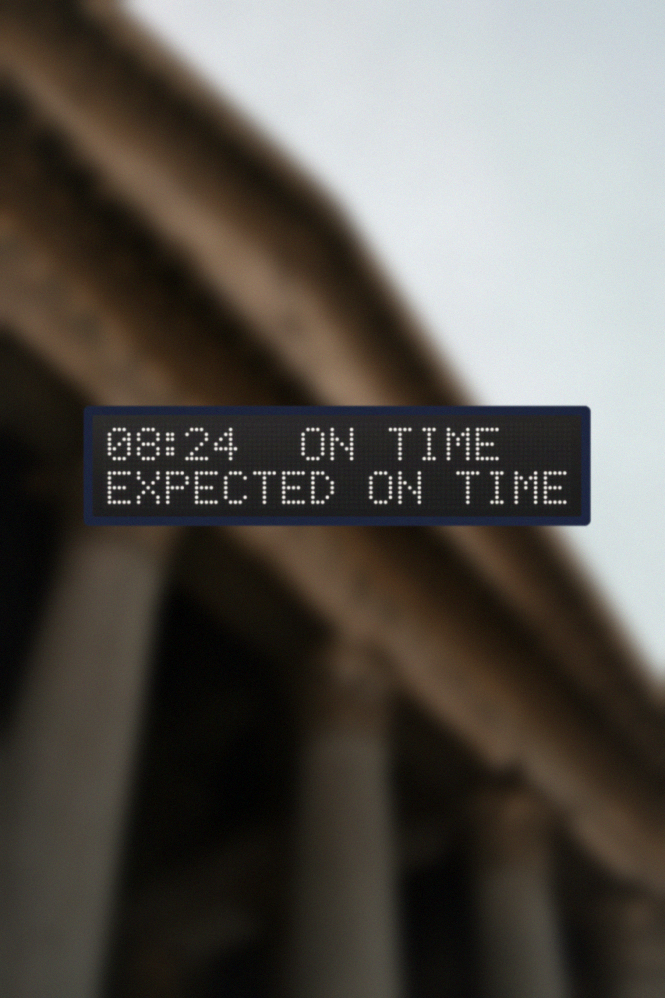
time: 8:24
